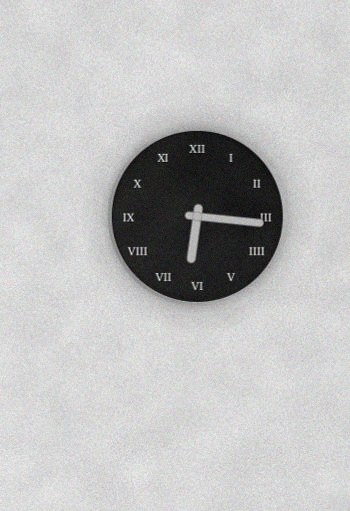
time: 6:16
